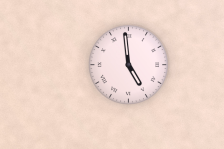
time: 4:59
